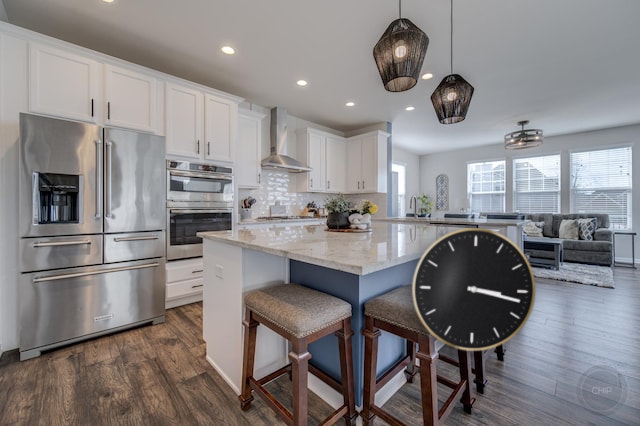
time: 3:17
